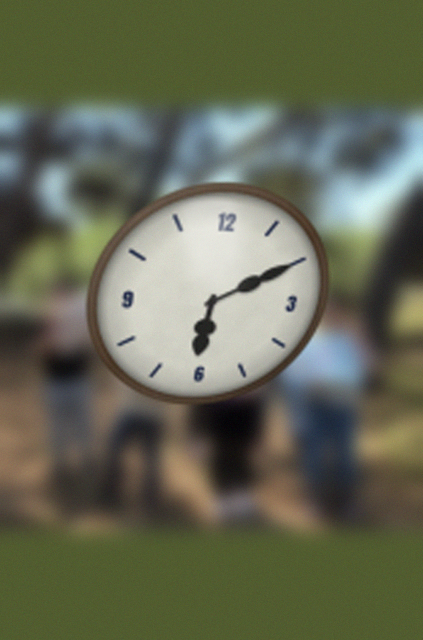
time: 6:10
